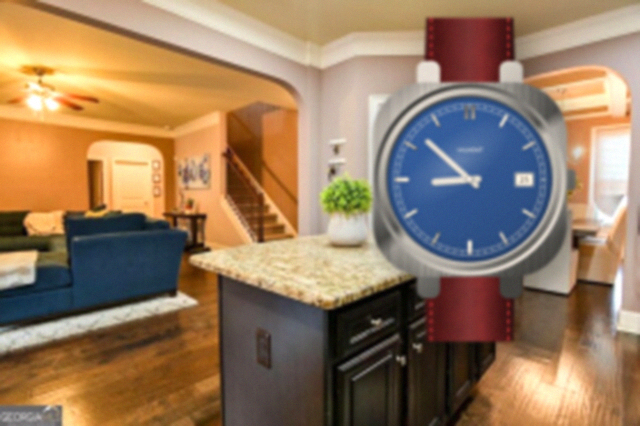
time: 8:52
